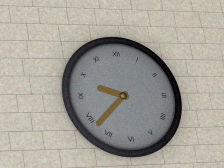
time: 9:38
